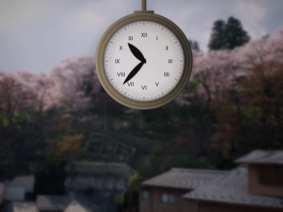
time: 10:37
